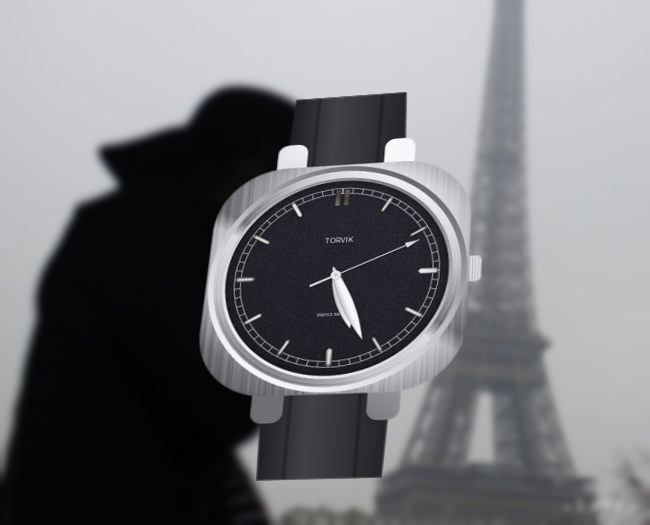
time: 5:26:11
